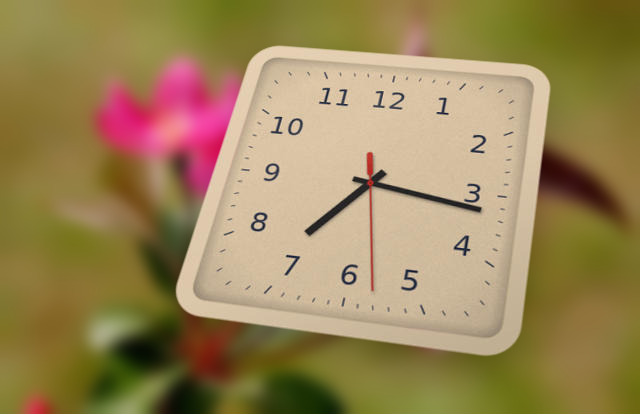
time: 7:16:28
